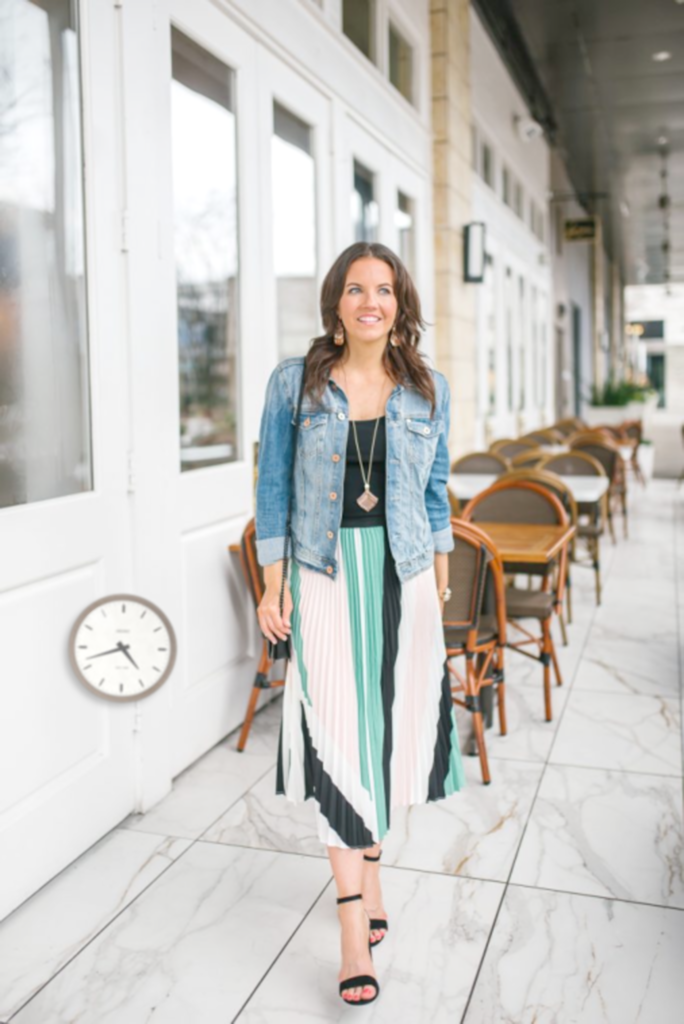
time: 4:42
